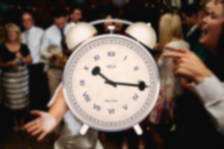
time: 10:16
